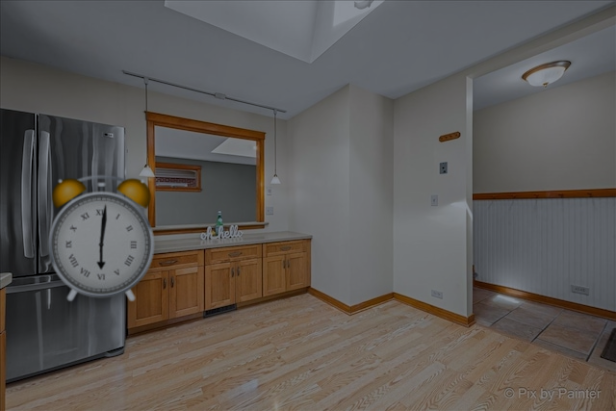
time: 6:01
